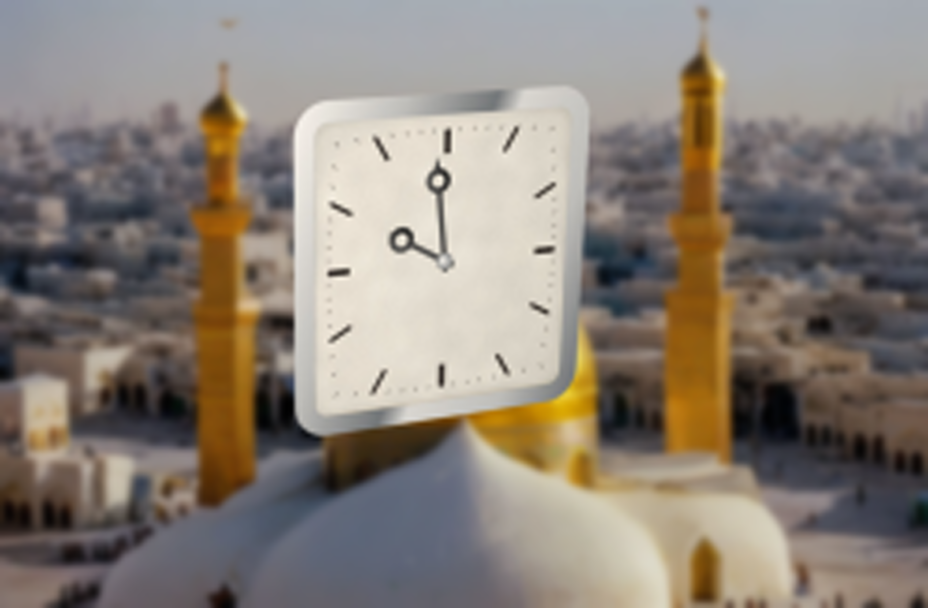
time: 9:59
